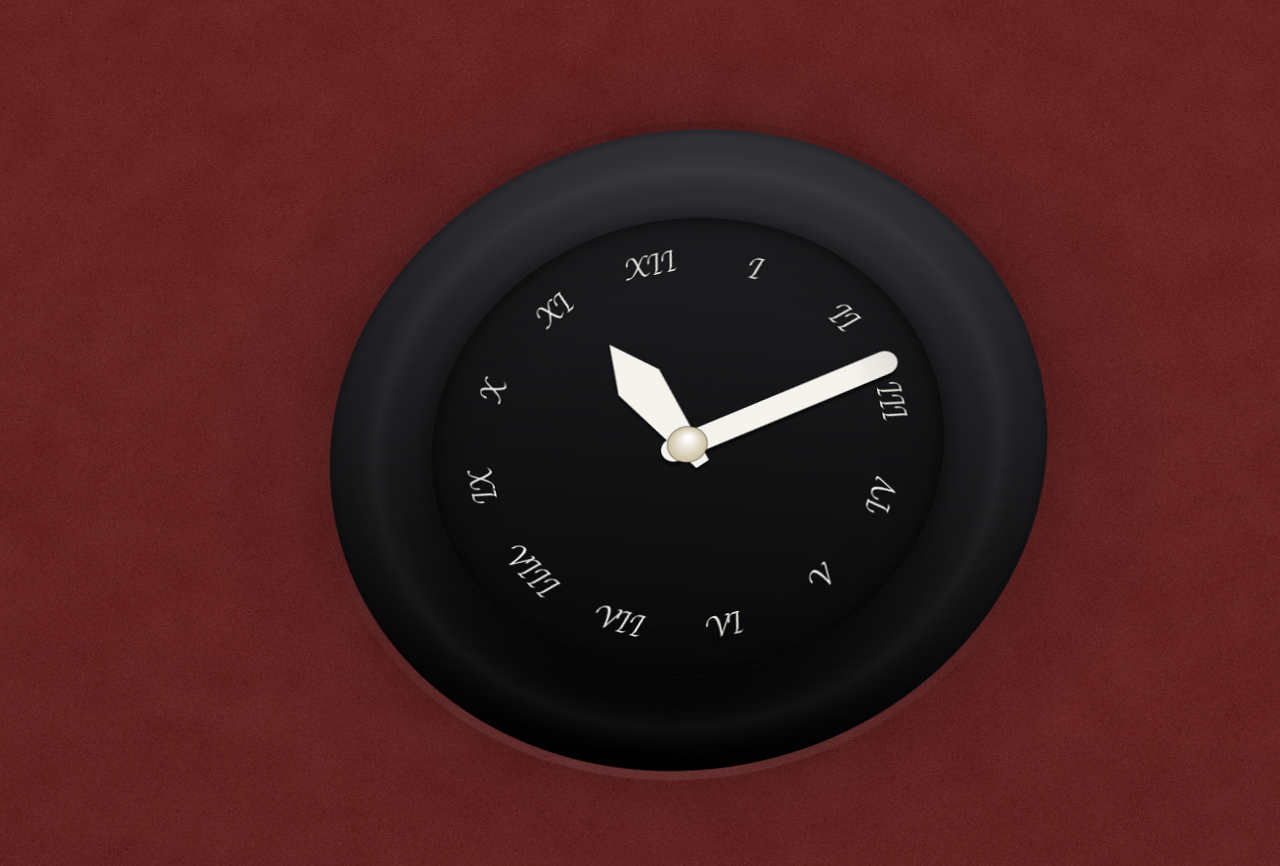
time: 11:13
